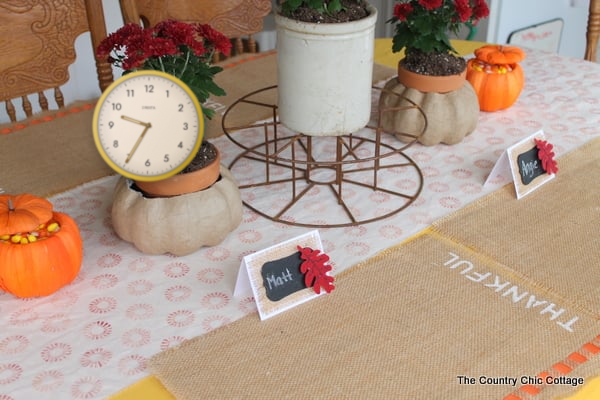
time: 9:35
